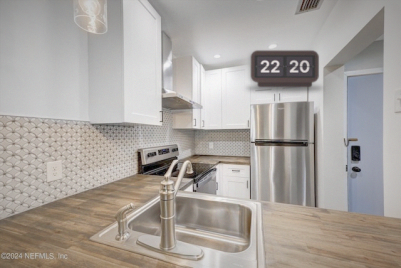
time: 22:20
